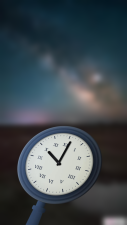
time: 10:01
